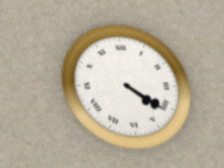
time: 4:21
